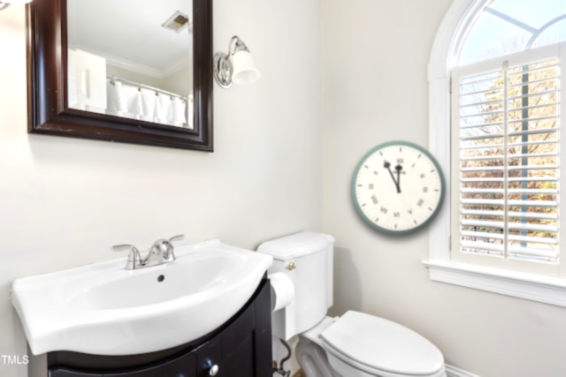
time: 11:55
